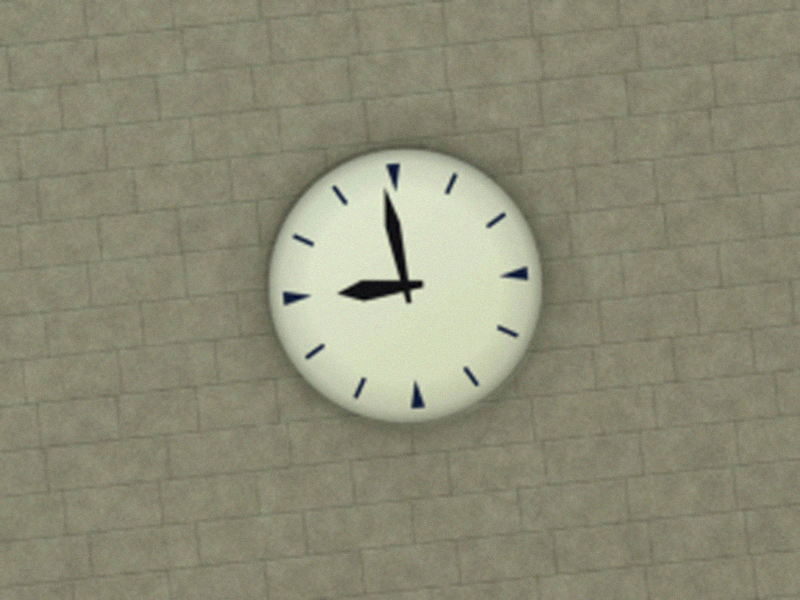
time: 8:59
